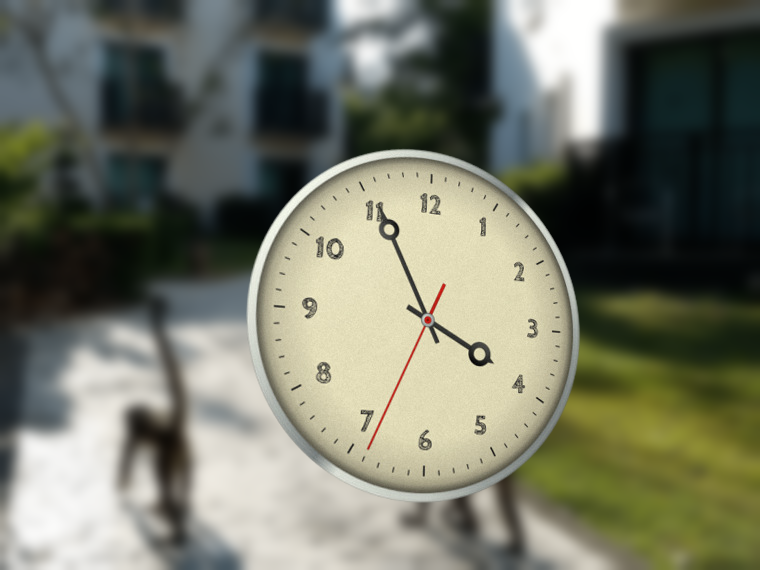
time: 3:55:34
